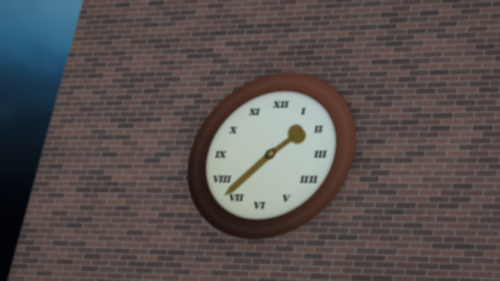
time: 1:37
